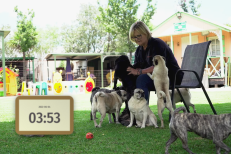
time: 3:53
